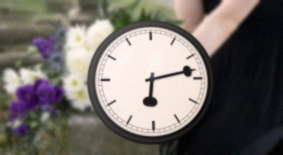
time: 6:13
